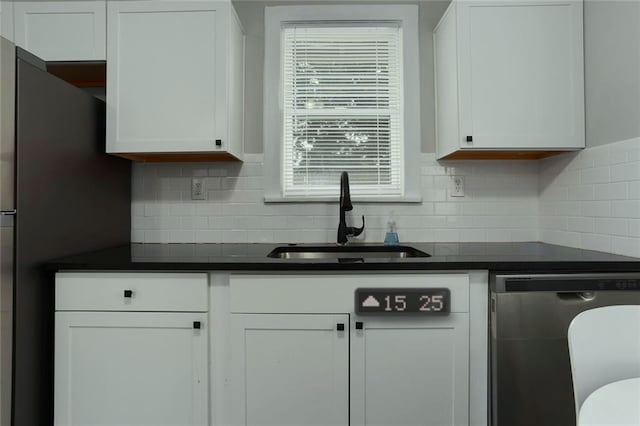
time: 15:25
